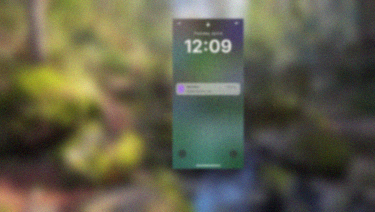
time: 12:09
